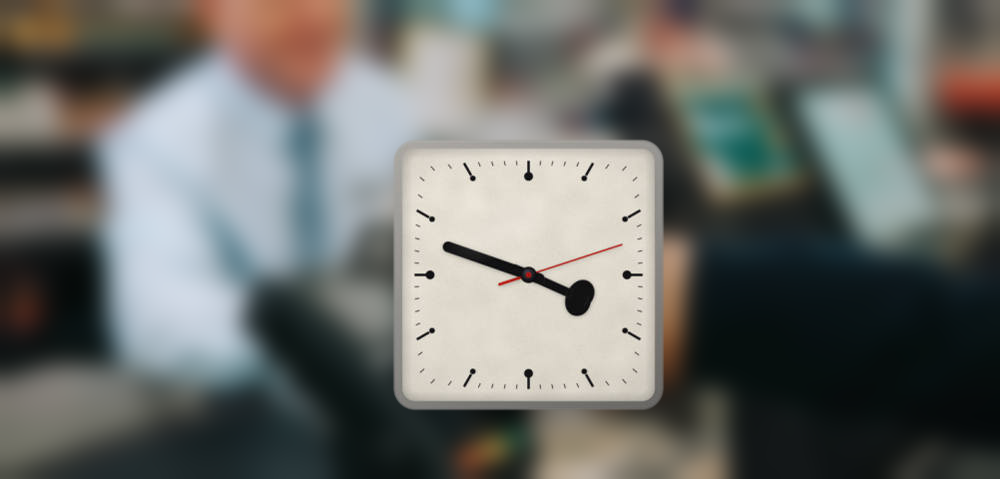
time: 3:48:12
